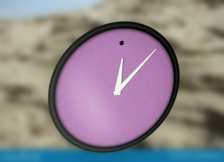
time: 12:07
